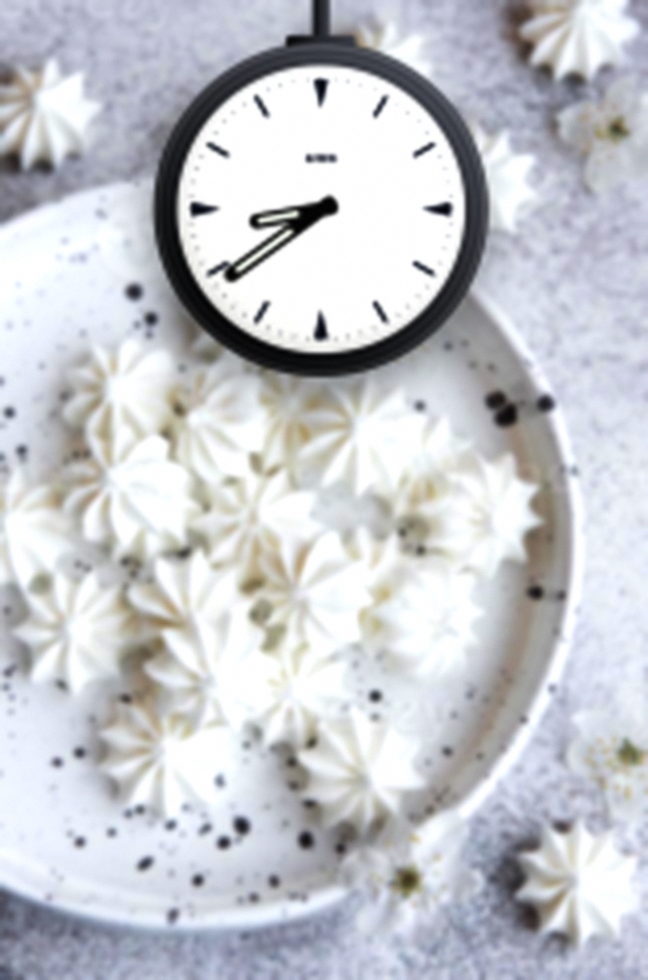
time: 8:39
